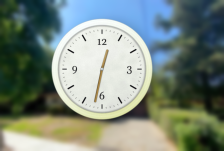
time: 12:32
